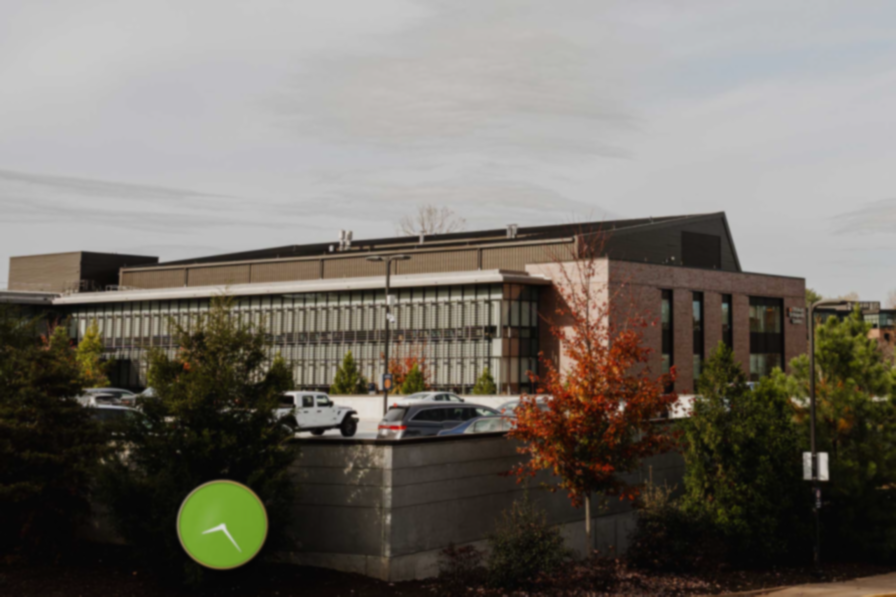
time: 8:24
